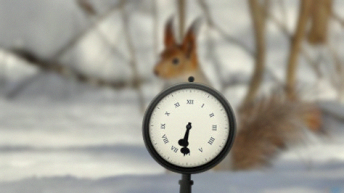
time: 6:31
